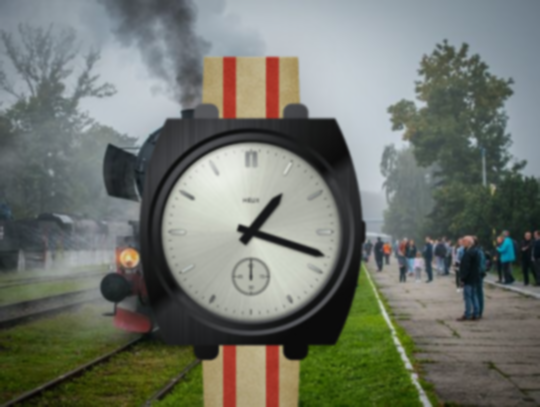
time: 1:18
